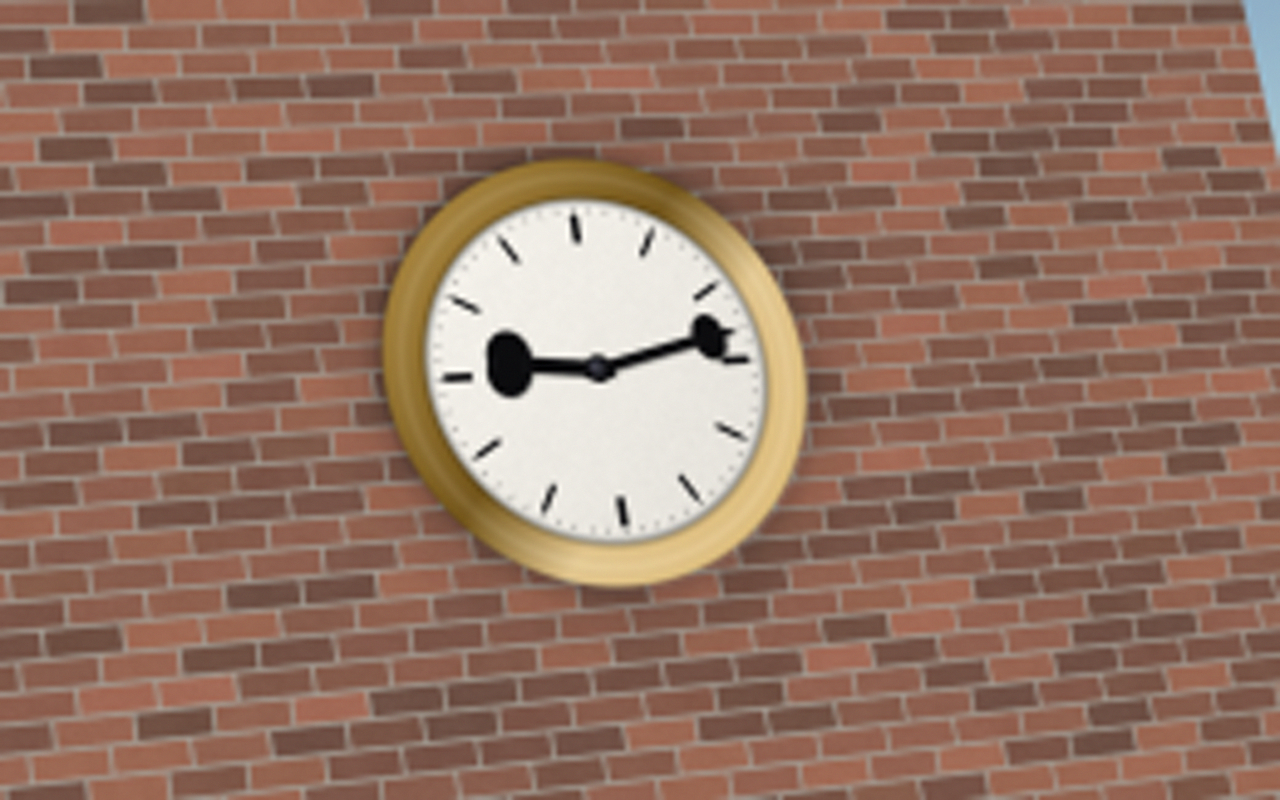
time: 9:13
